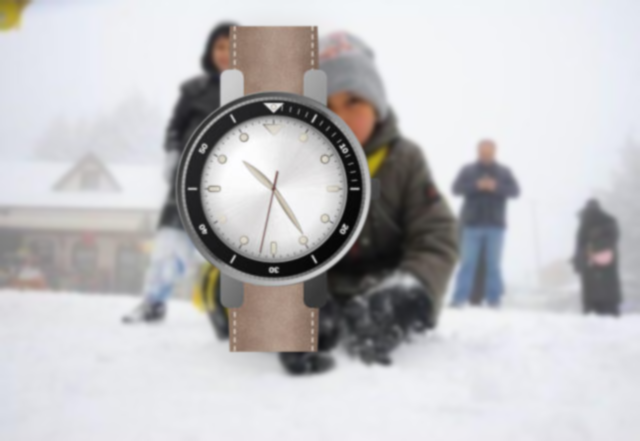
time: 10:24:32
